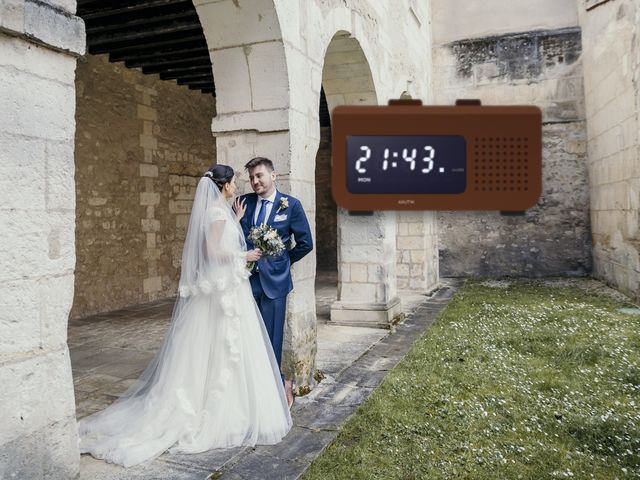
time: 21:43
